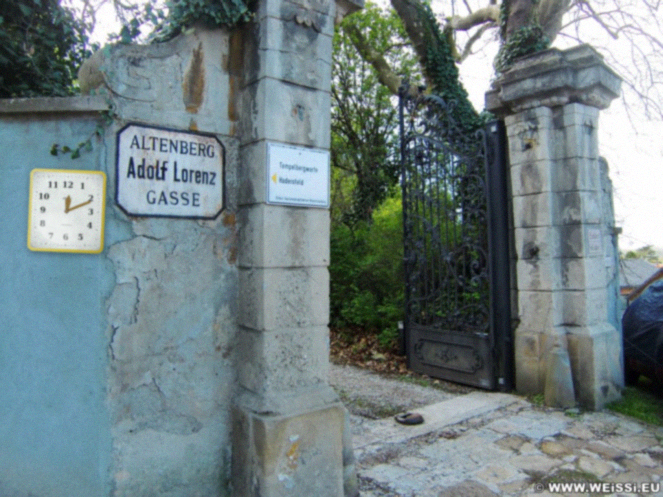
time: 12:11
